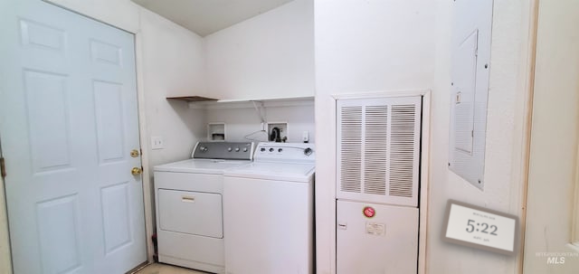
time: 5:22
